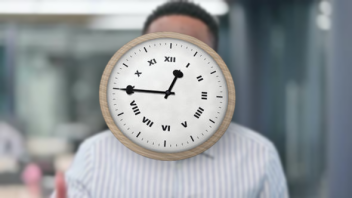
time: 12:45
